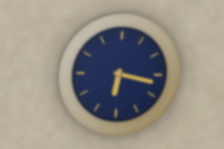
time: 6:17
